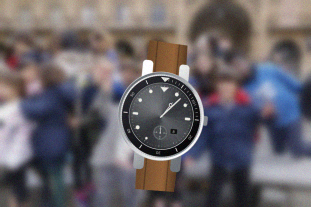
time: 1:07
